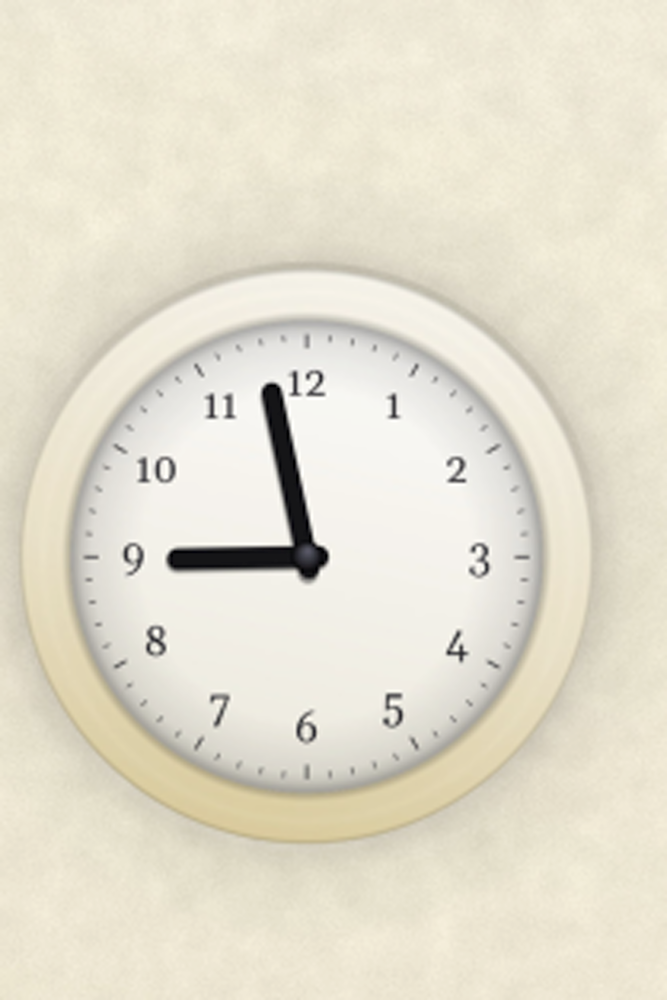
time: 8:58
